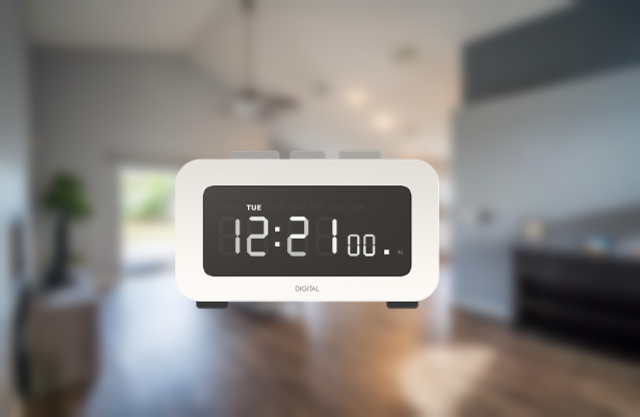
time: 12:21:00
